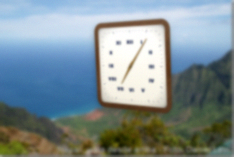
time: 7:06
